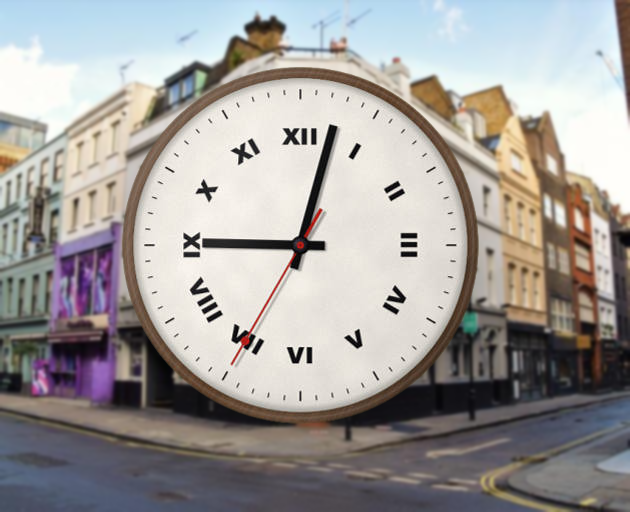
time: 9:02:35
